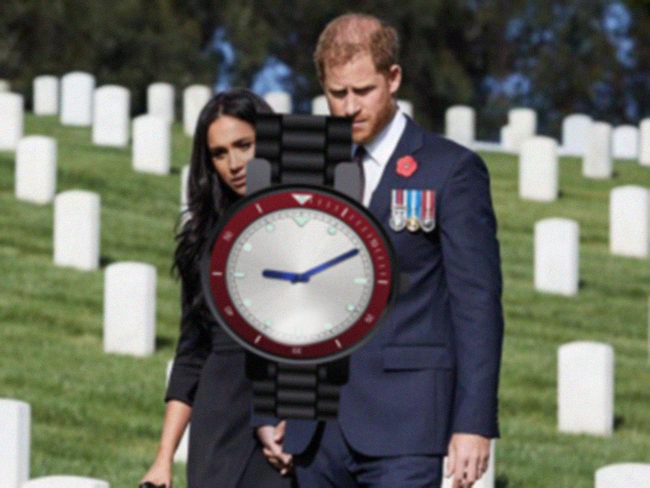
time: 9:10
